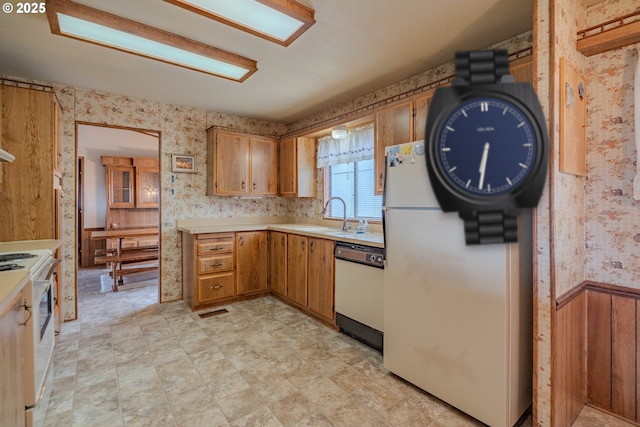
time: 6:32
